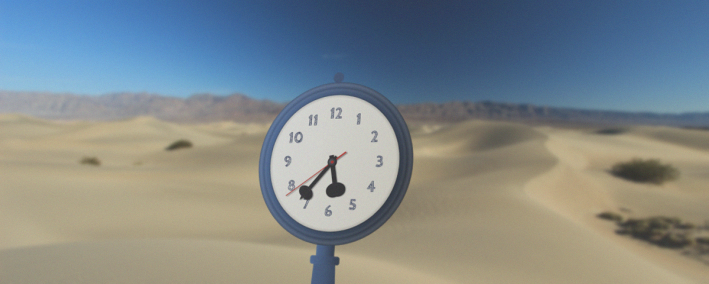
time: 5:36:39
